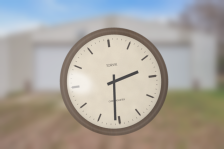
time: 2:31
